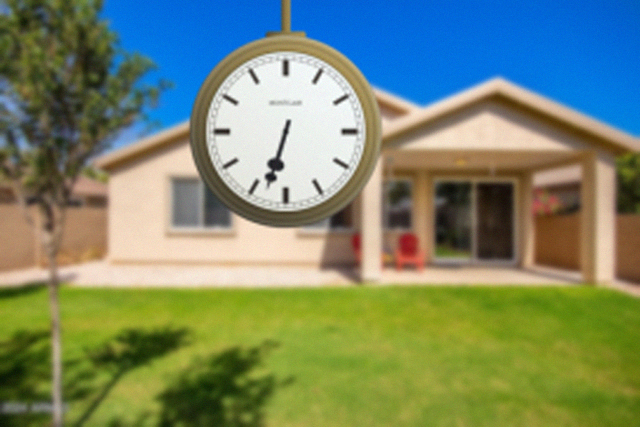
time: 6:33
